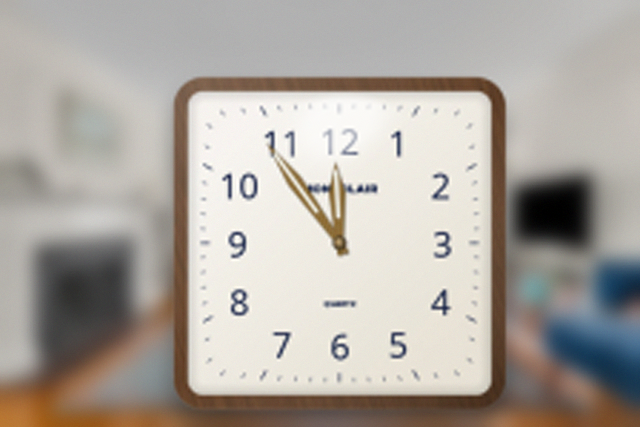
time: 11:54
